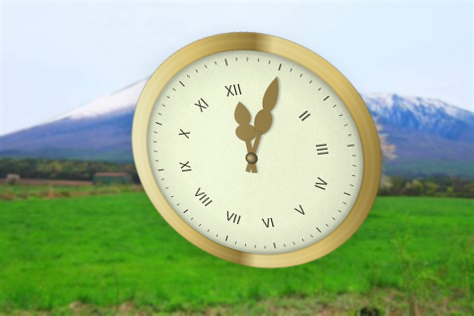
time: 12:05
